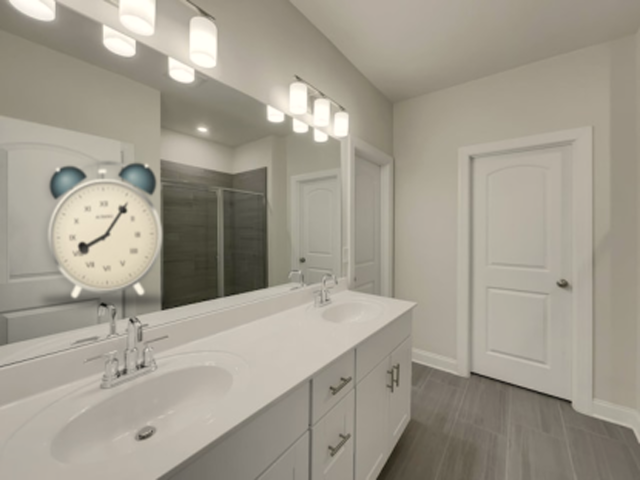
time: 8:06
